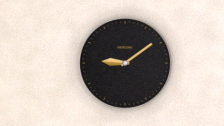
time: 9:09
